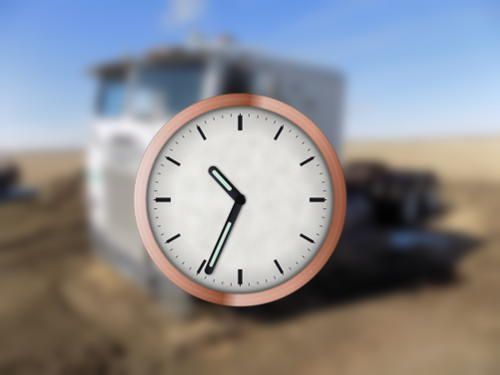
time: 10:34
